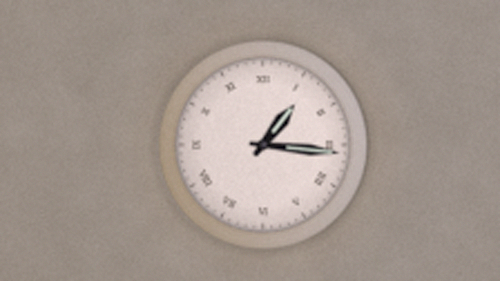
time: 1:16
